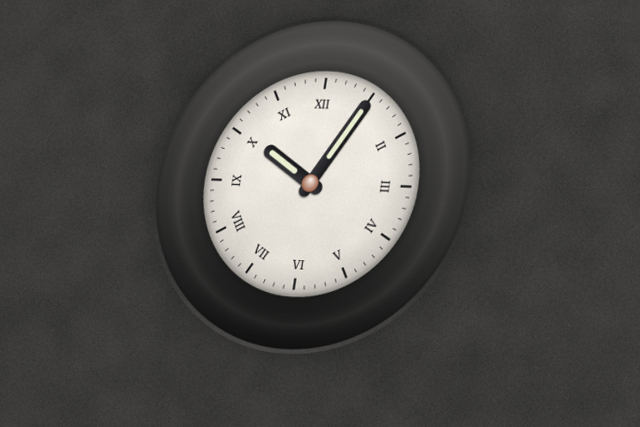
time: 10:05
